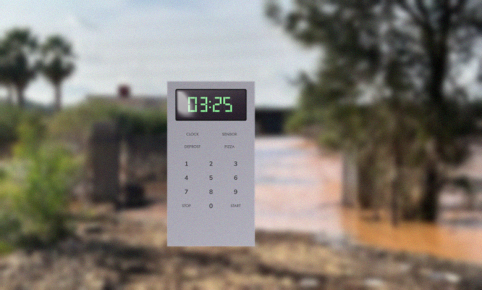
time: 3:25
